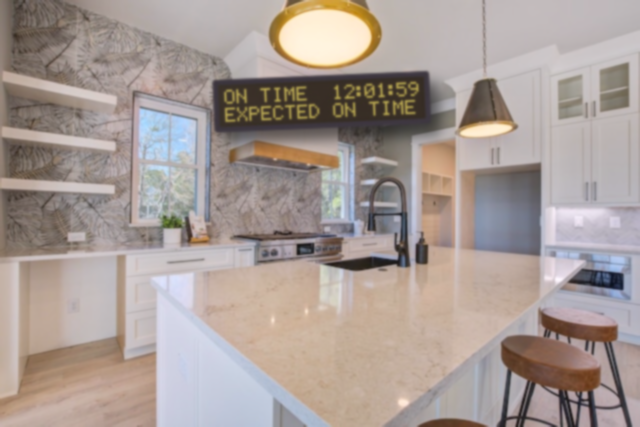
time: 12:01:59
